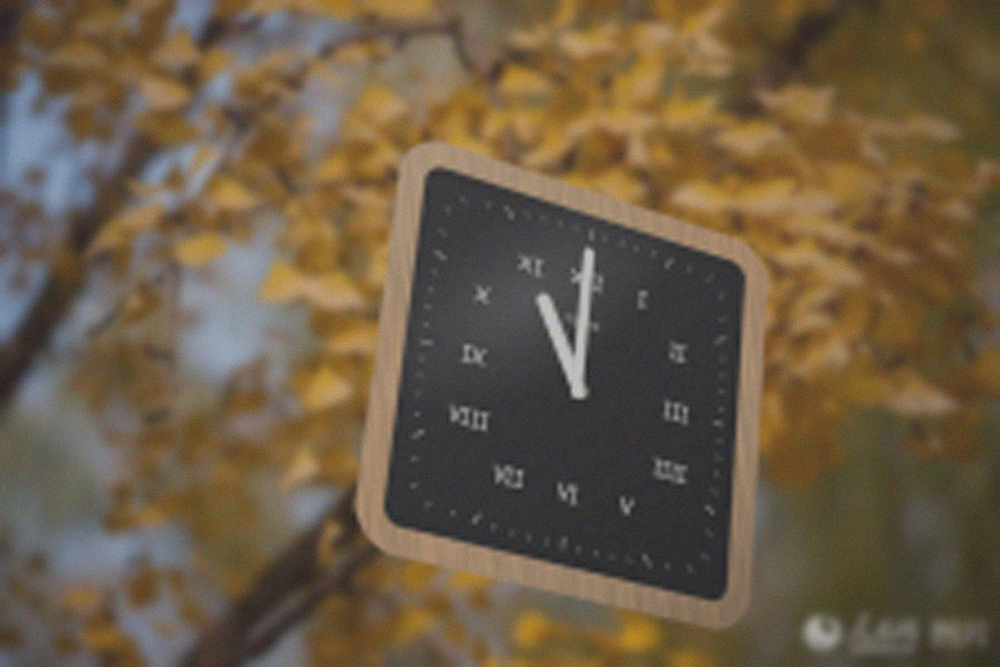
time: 11:00
